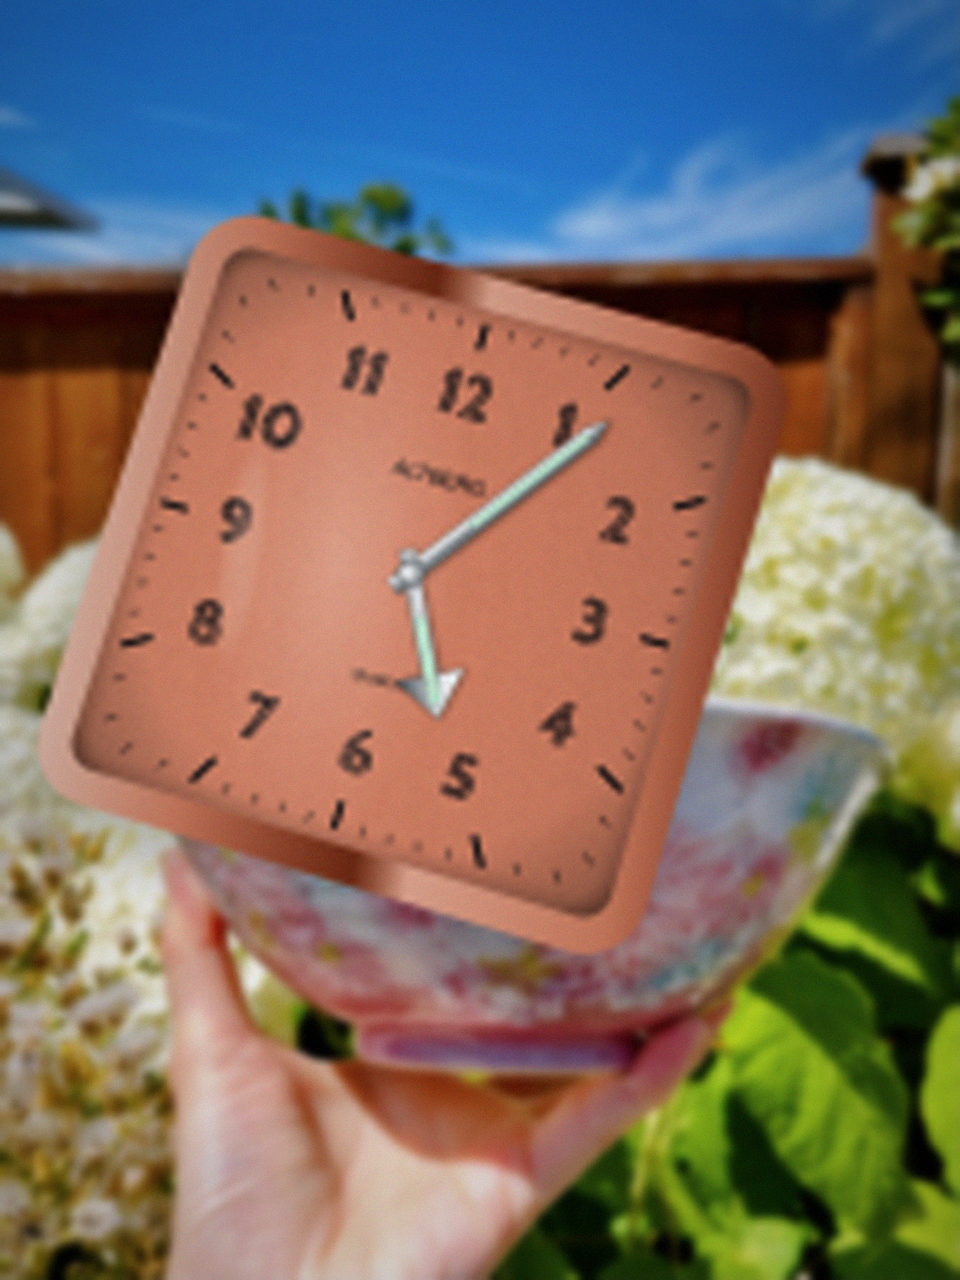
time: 5:06
